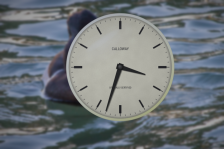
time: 3:33
